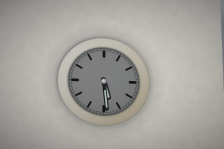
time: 5:29
